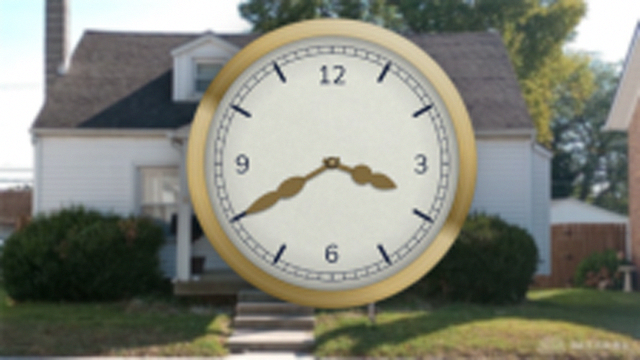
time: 3:40
